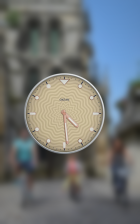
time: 4:29
